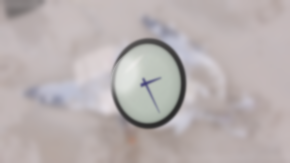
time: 2:25
